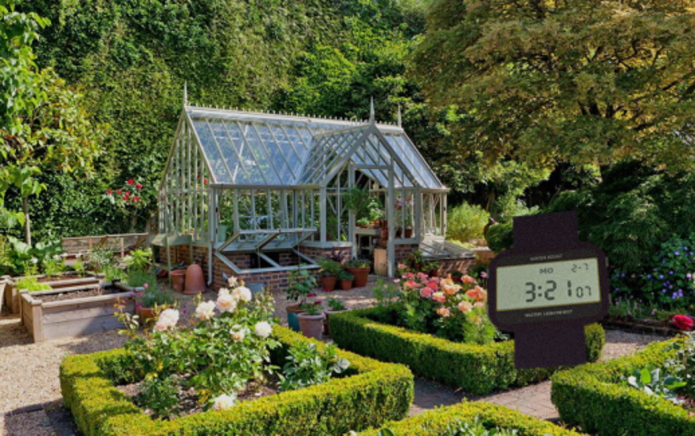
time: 3:21:07
